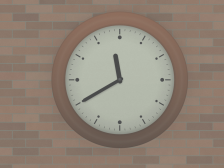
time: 11:40
